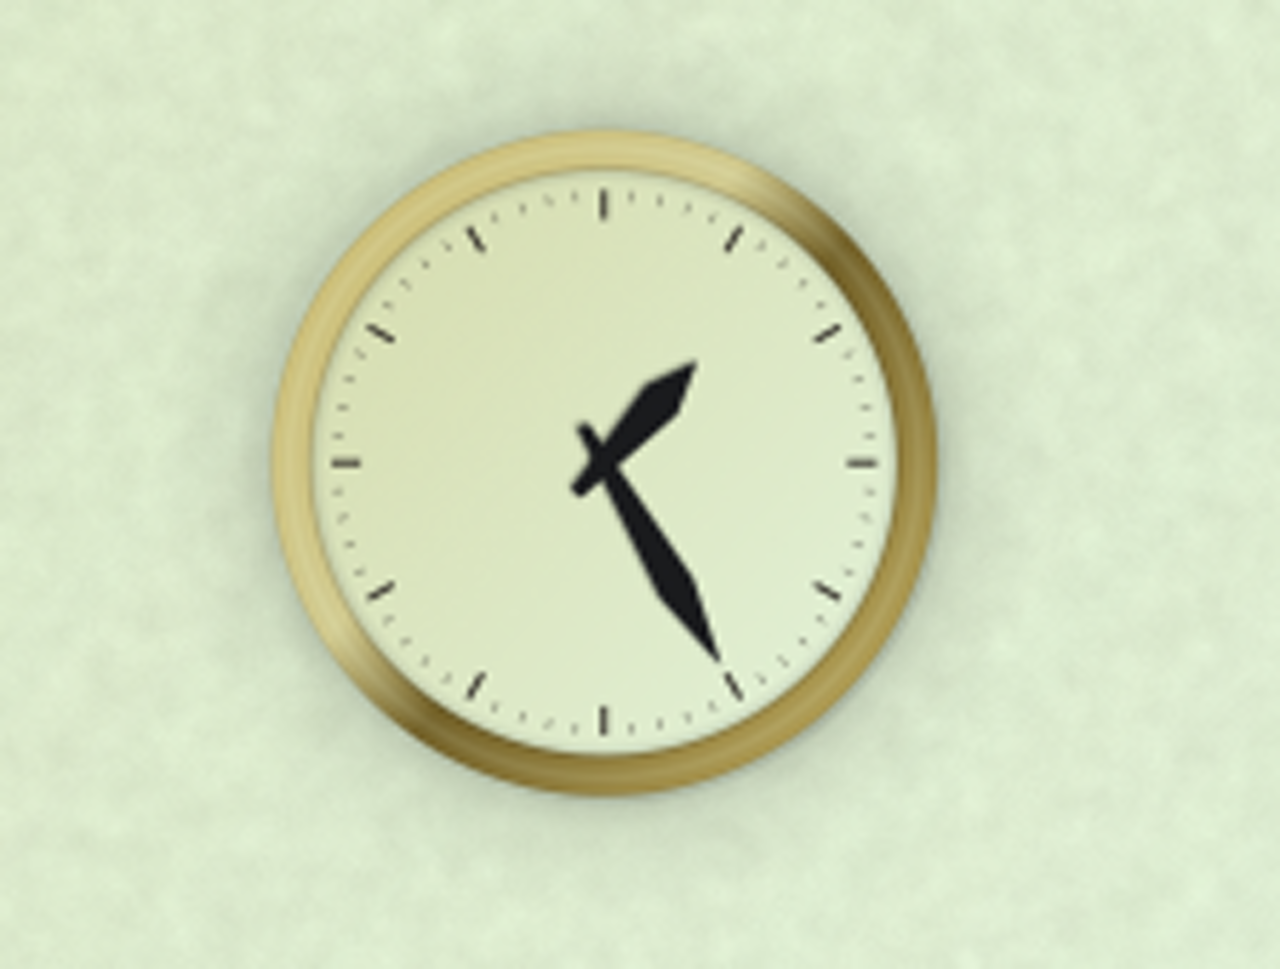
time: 1:25
